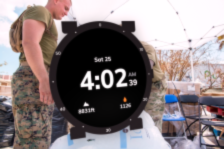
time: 4:02
